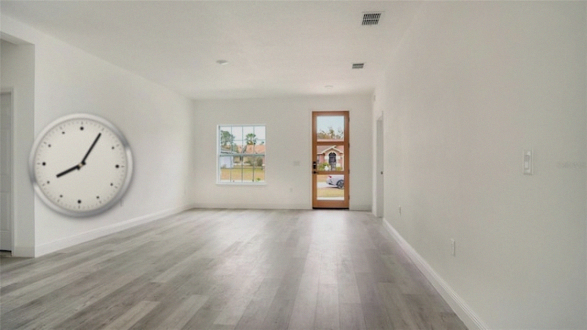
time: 8:05
